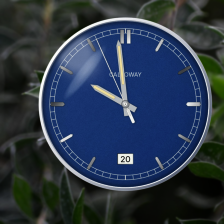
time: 9:58:56
